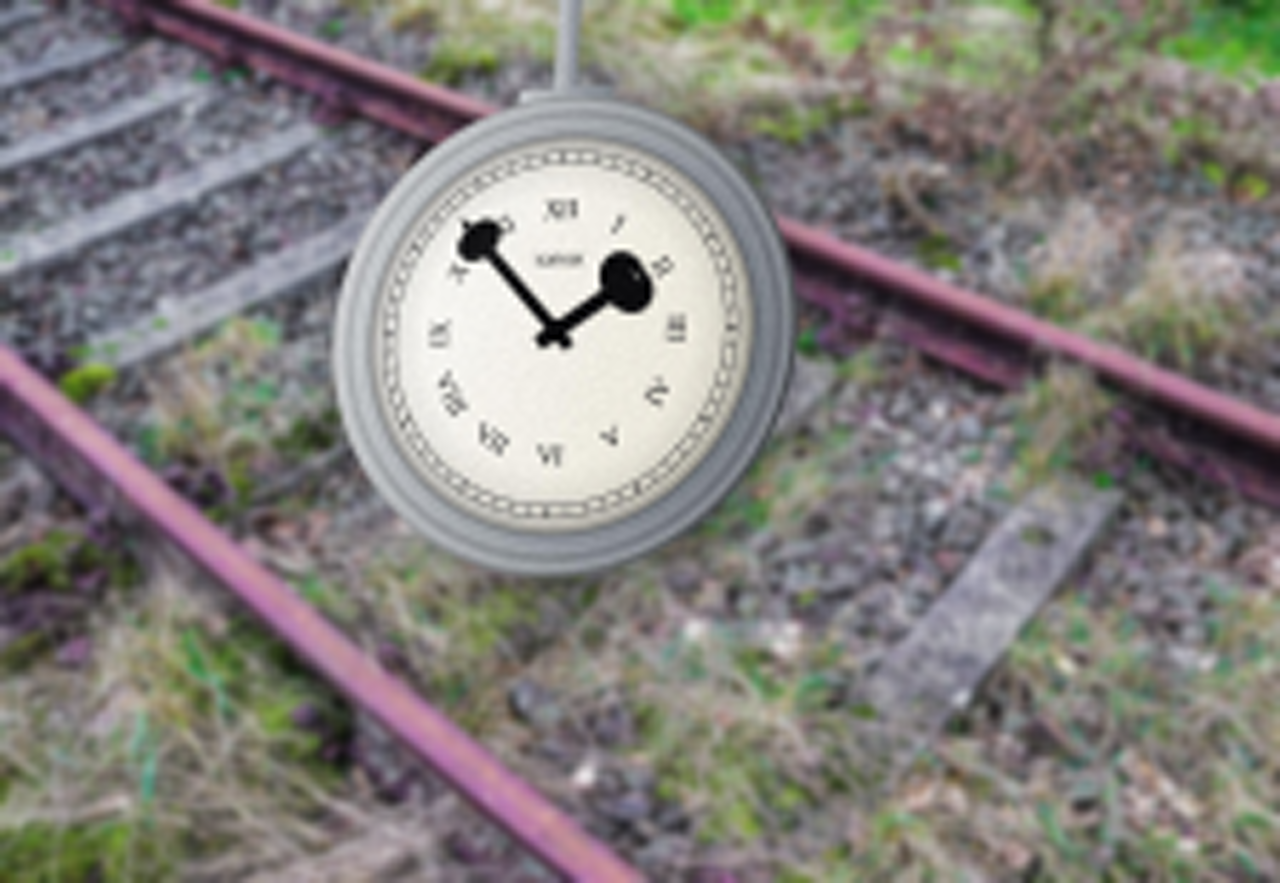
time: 1:53
